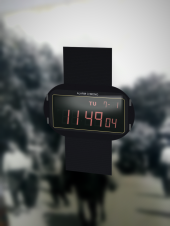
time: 11:49:04
